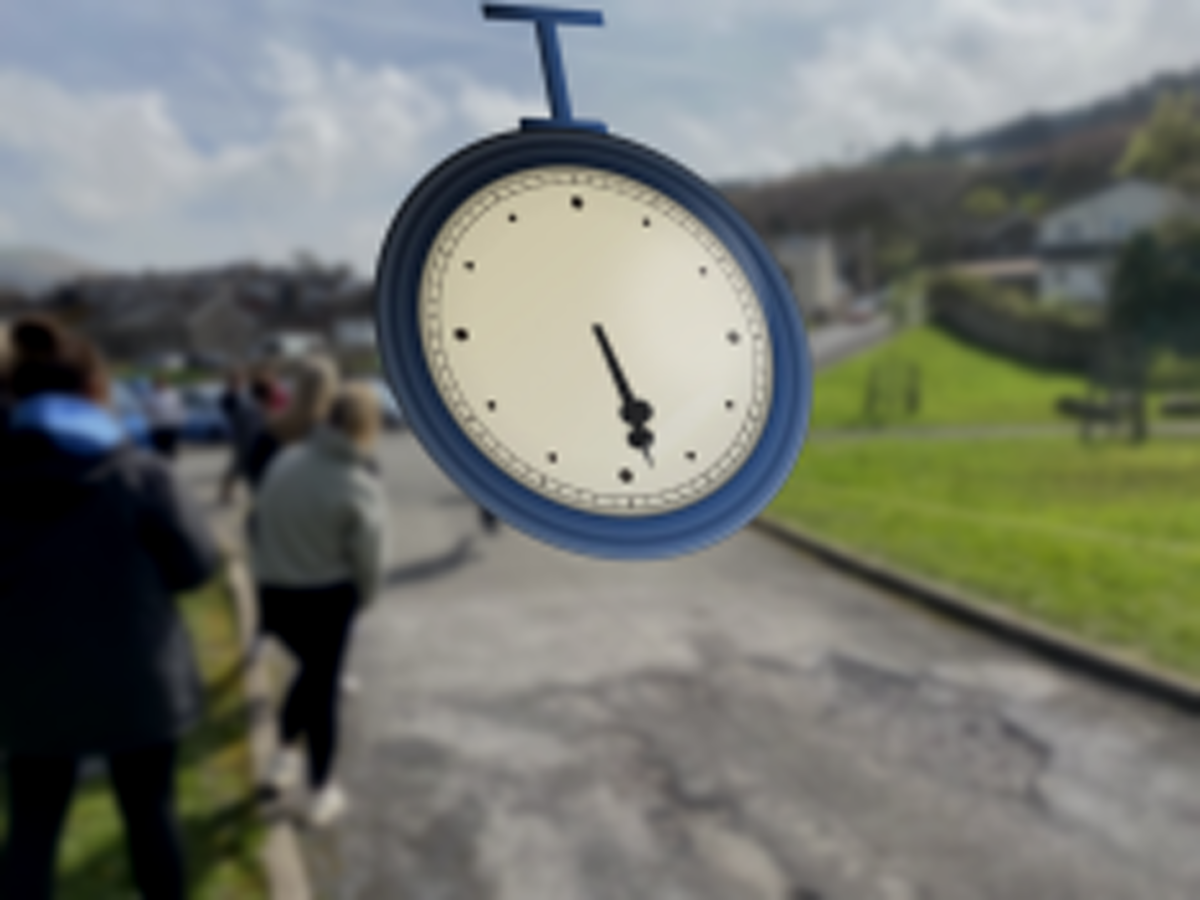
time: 5:28
